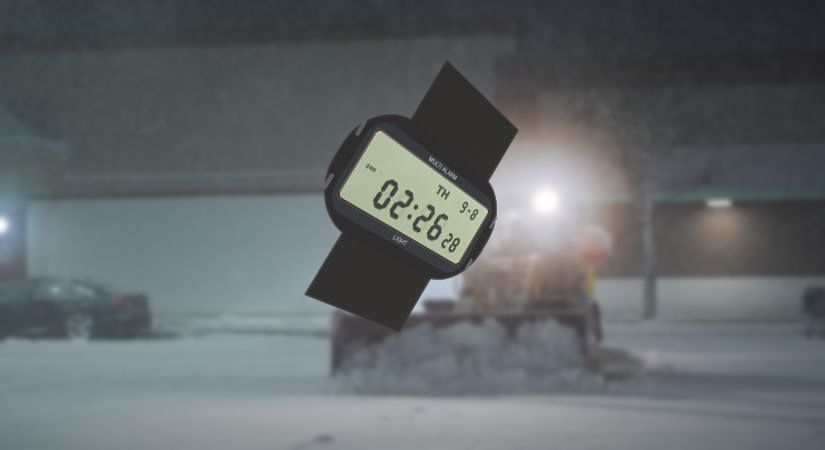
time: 2:26:28
